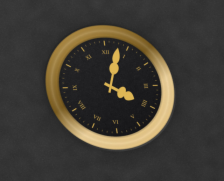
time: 4:03
